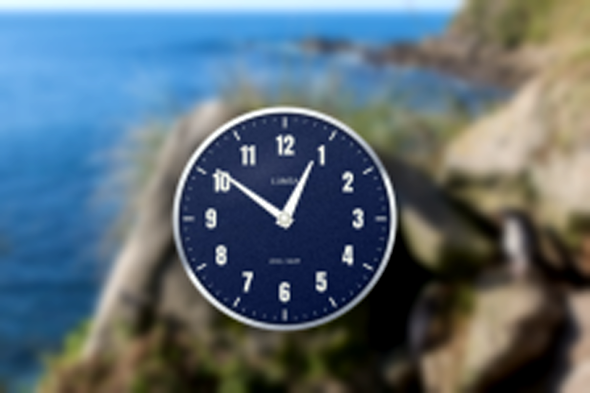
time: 12:51
